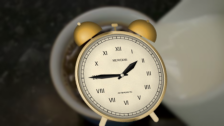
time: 1:45
